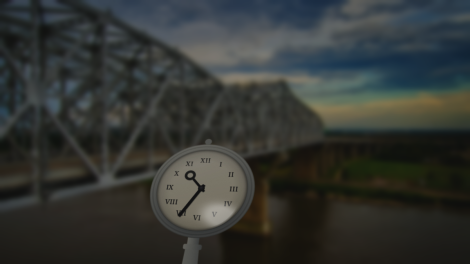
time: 10:35
